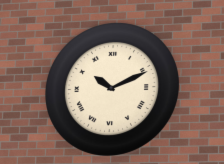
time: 10:11
